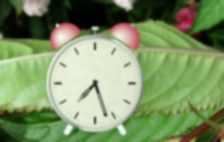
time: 7:27
